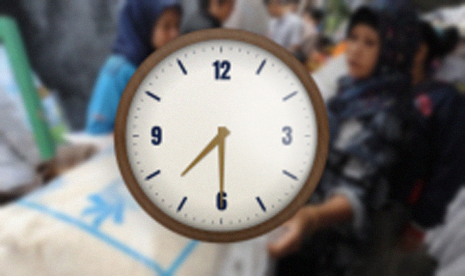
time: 7:30
